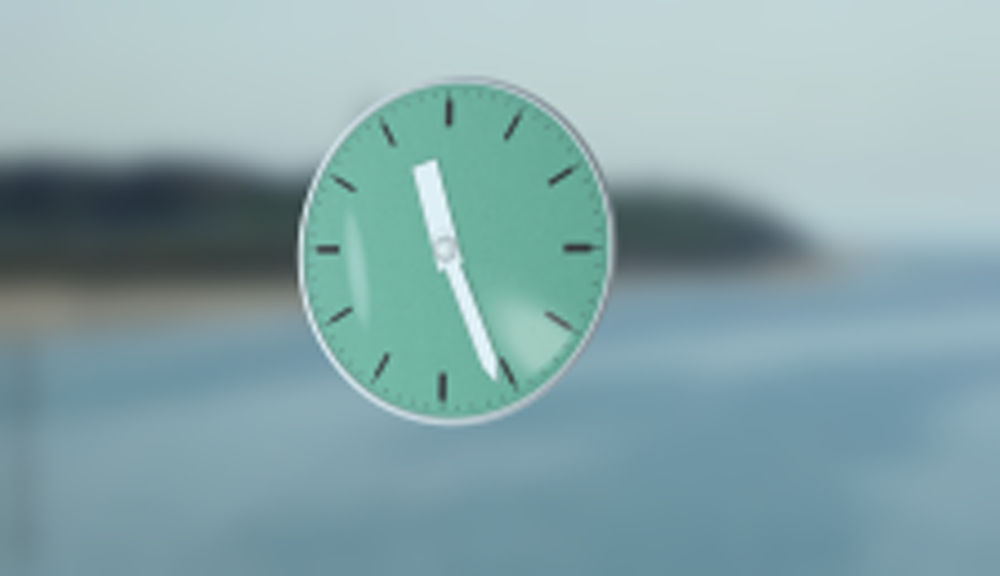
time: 11:26
